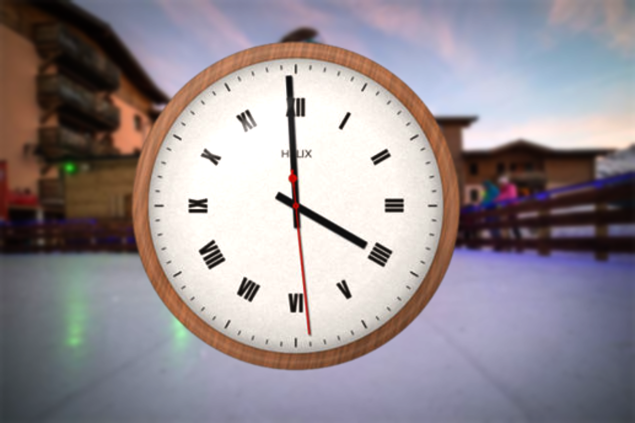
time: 3:59:29
